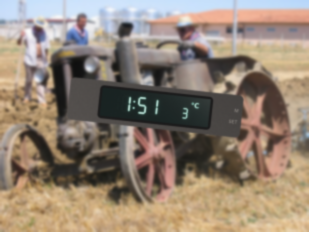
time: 1:51
